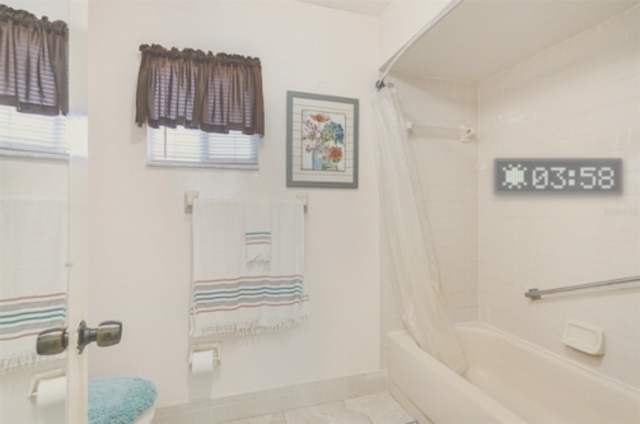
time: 3:58
